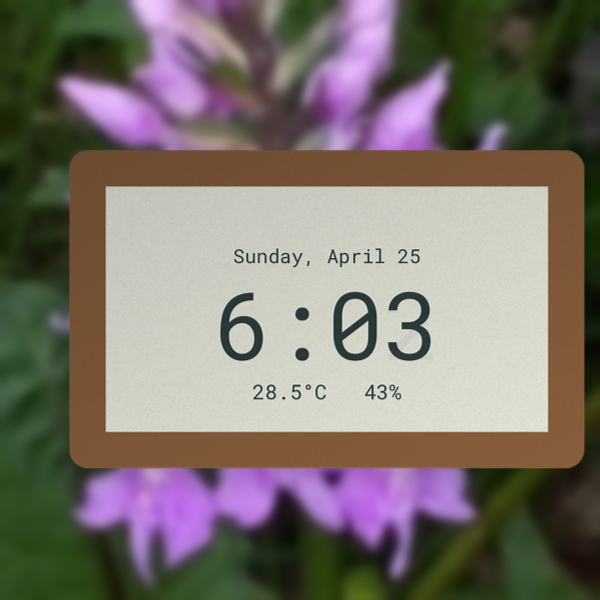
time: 6:03
